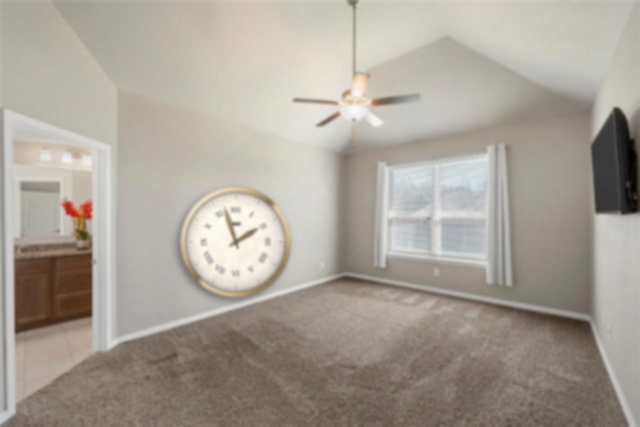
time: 1:57
